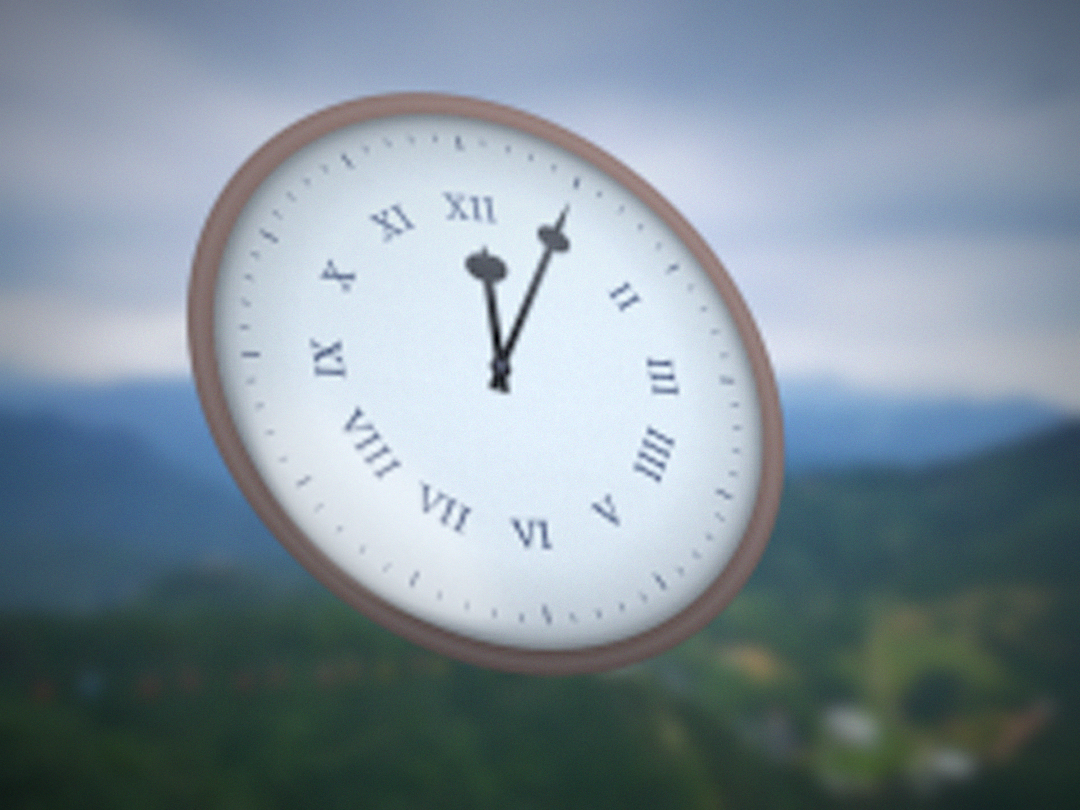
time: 12:05
